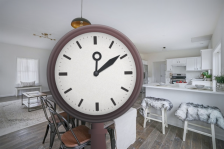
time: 12:09
